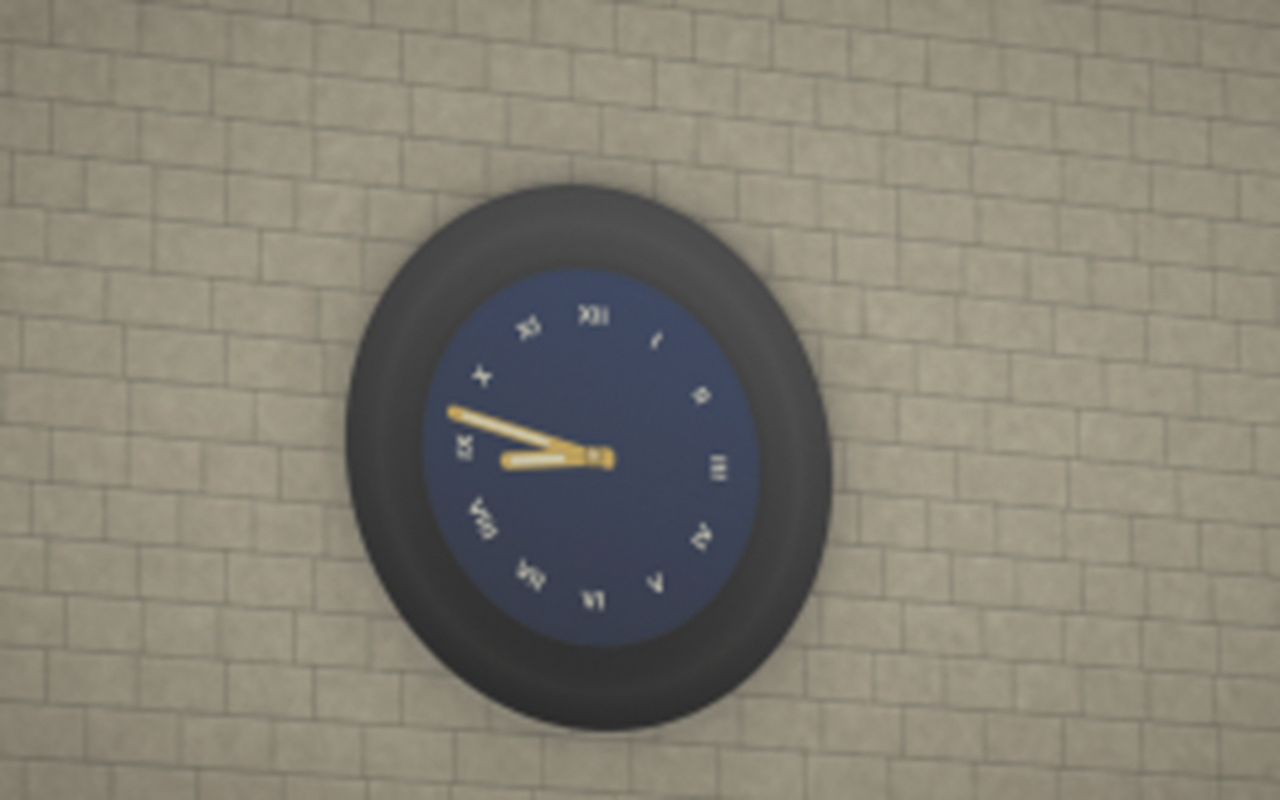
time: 8:47
